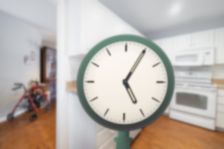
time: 5:05
